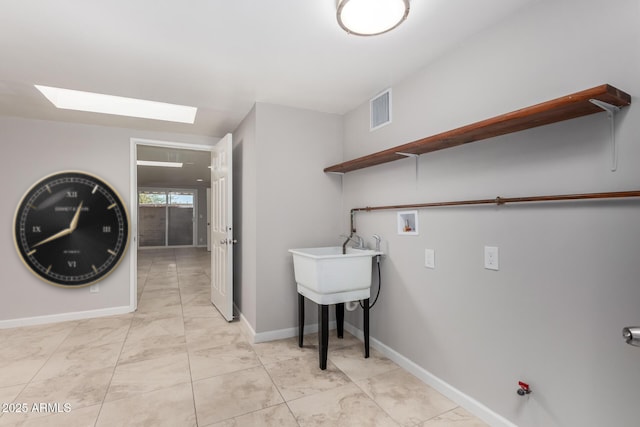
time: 12:41
